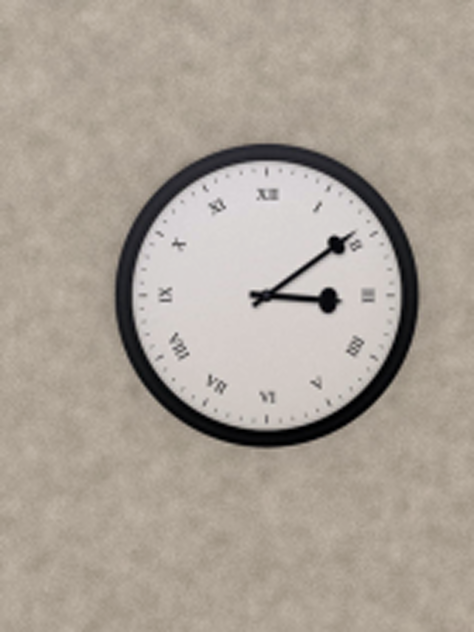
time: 3:09
